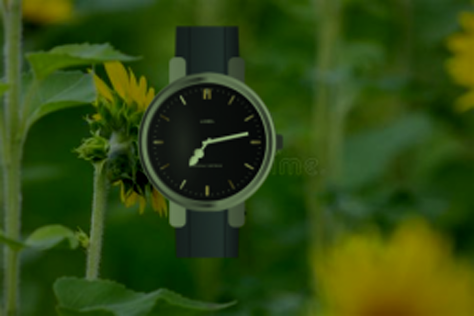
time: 7:13
